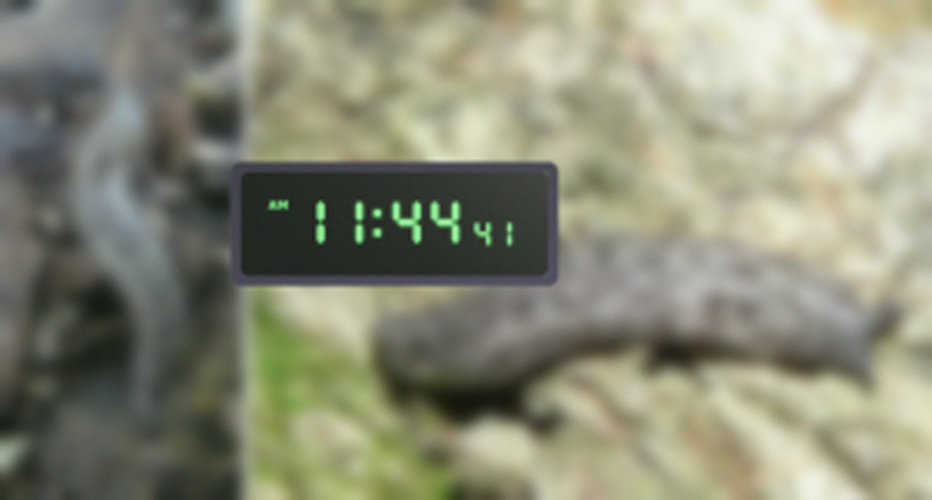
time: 11:44:41
